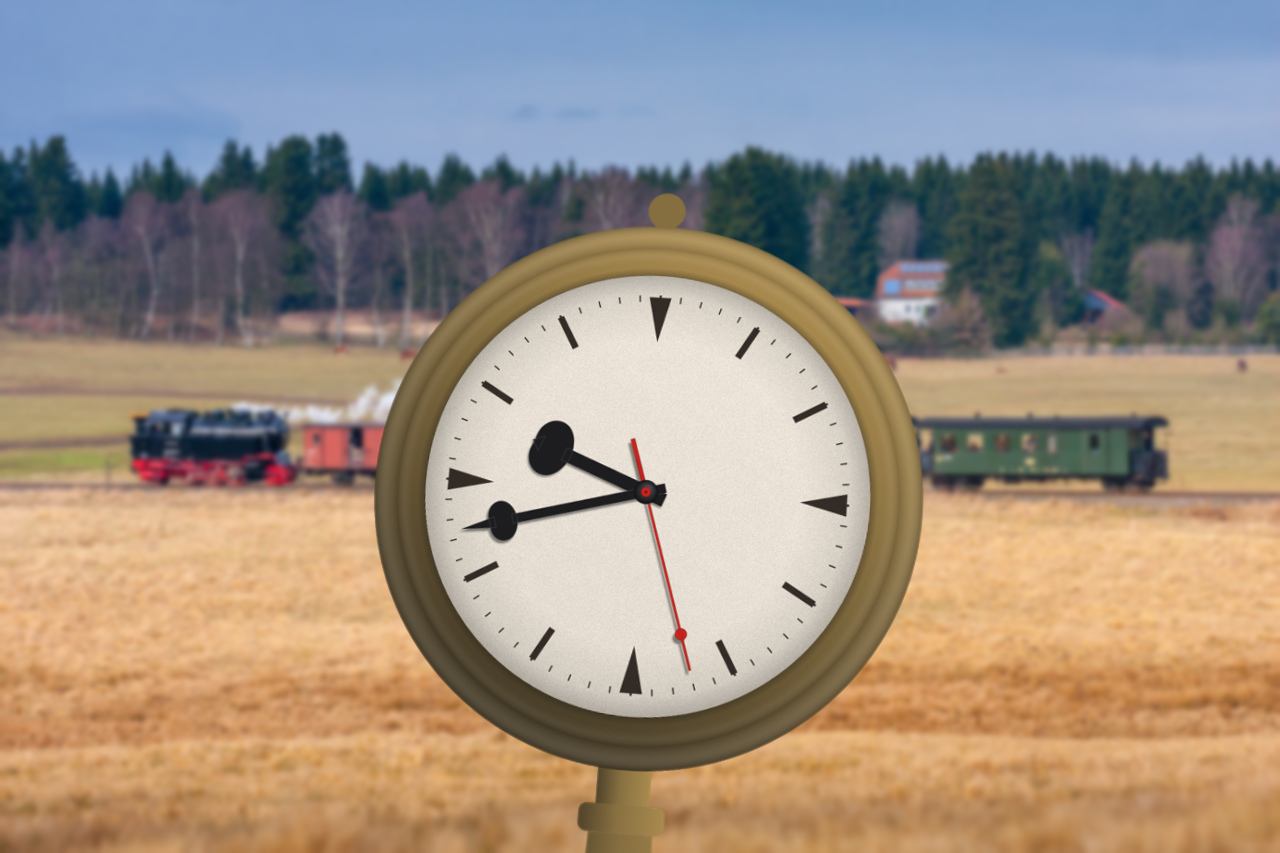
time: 9:42:27
